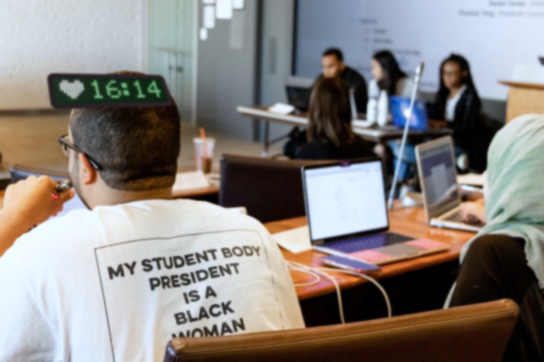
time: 16:14
